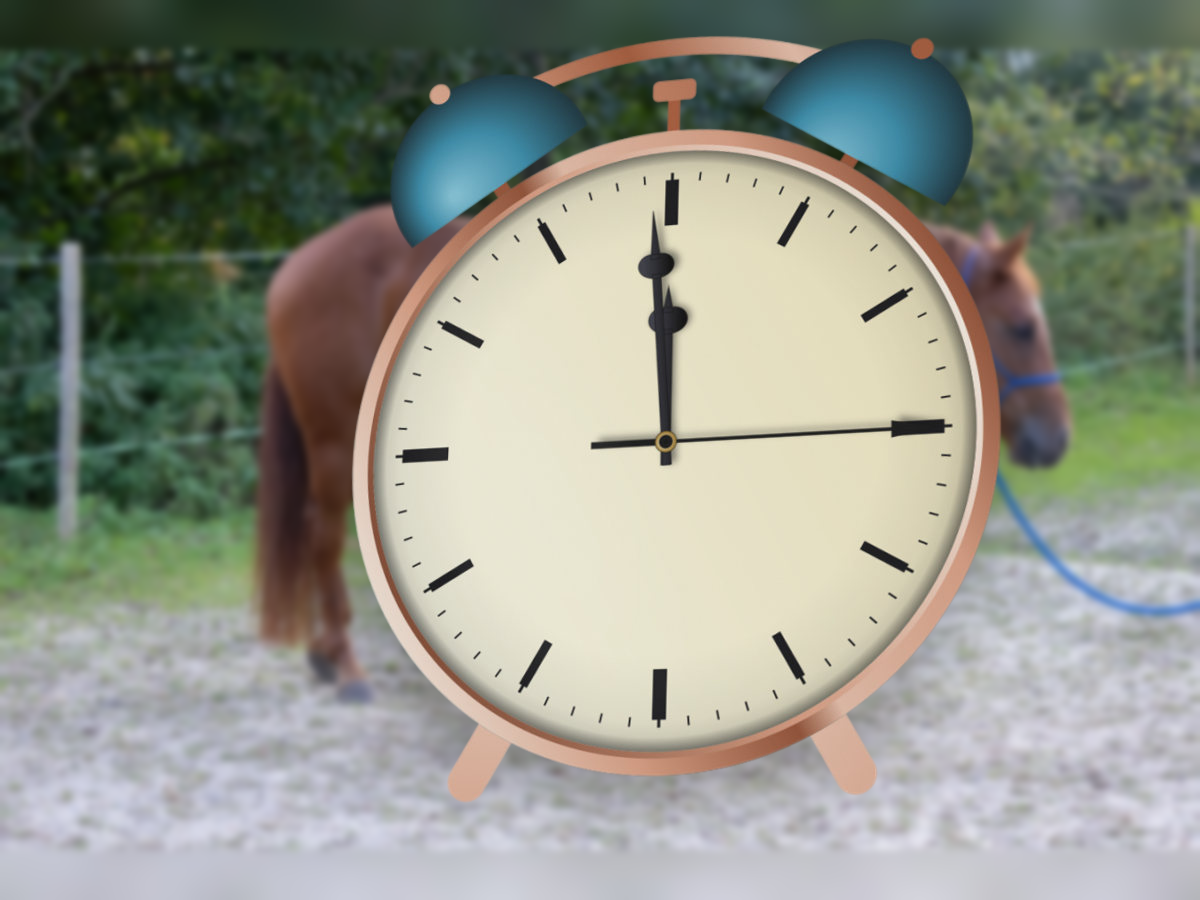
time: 11:59:15
